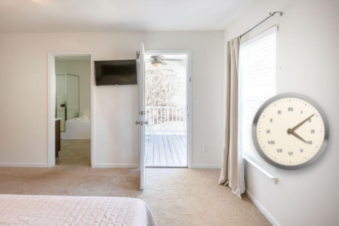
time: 4:09
